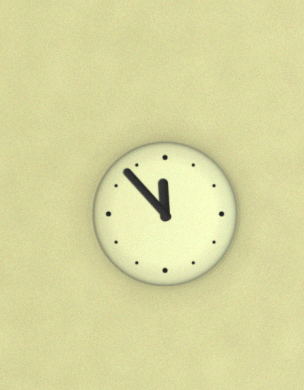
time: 11:53
